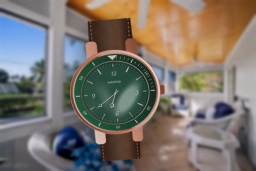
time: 6:39
